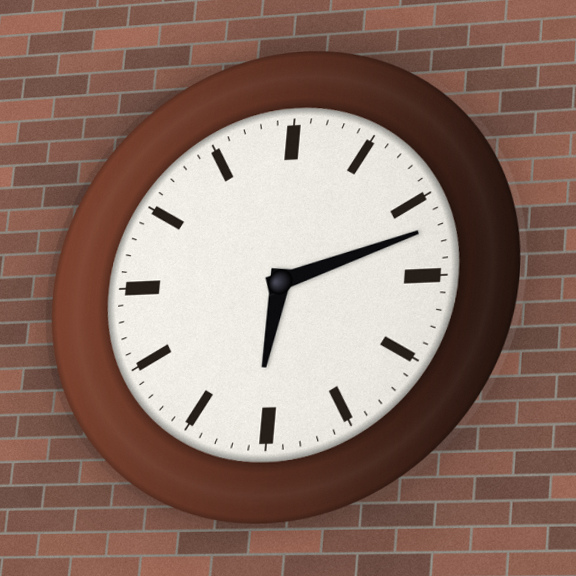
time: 6:12
